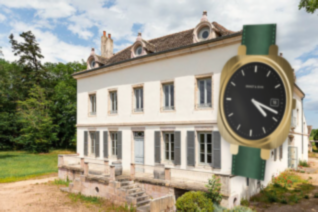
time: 4:18
